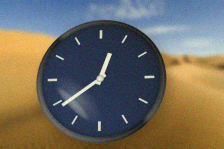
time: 12:39
